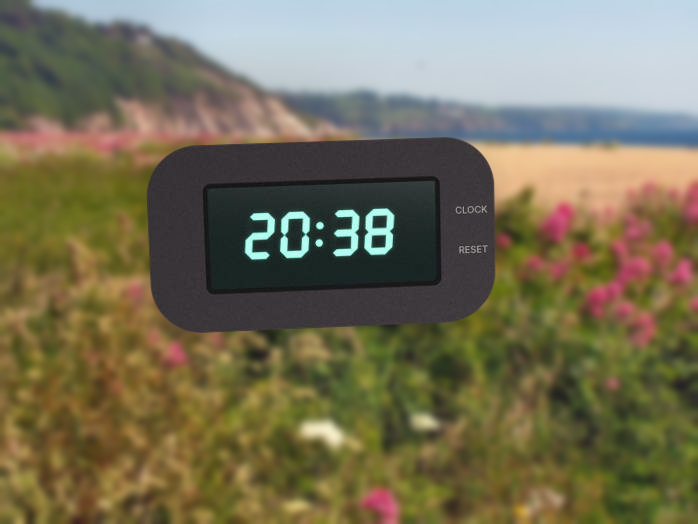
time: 20:38
